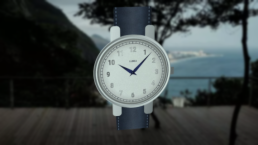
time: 10:07
